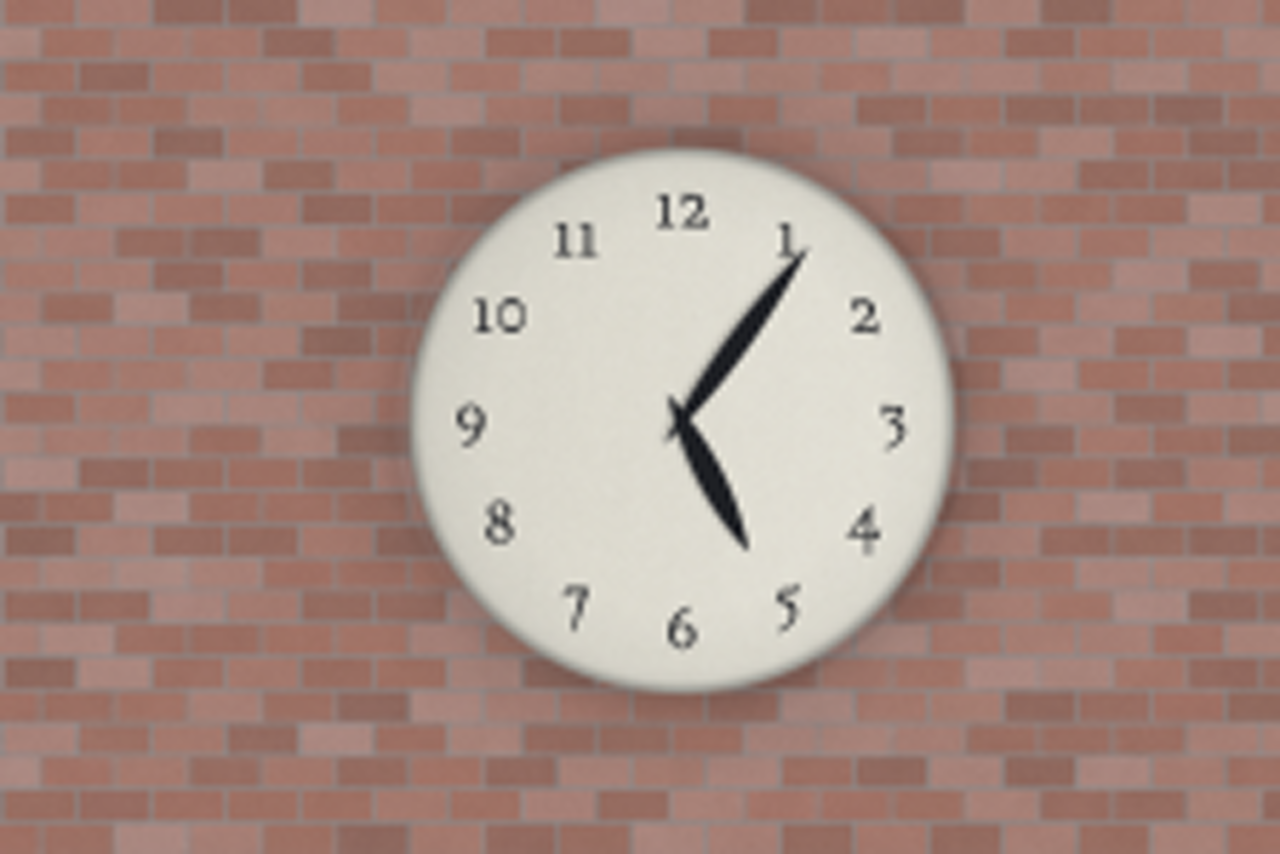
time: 5:06
